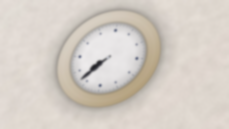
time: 7:37
